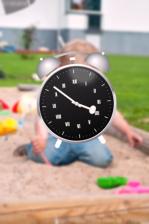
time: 3:52
